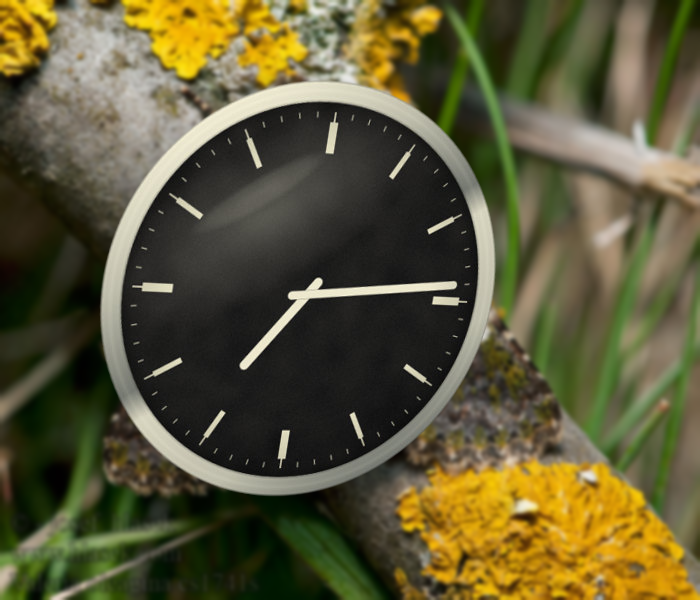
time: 7:14
